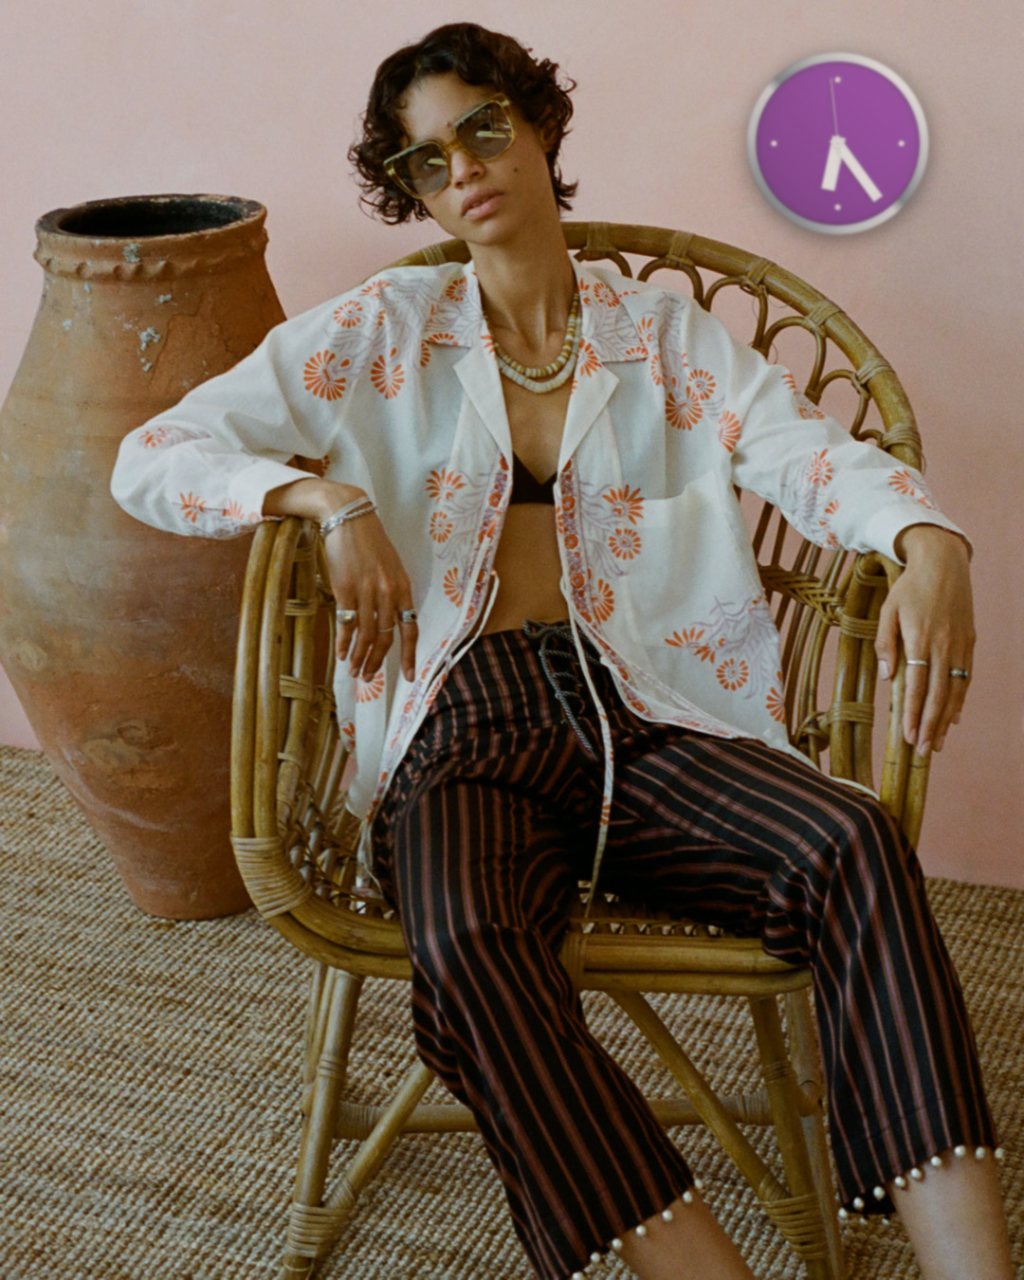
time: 6:23:59
